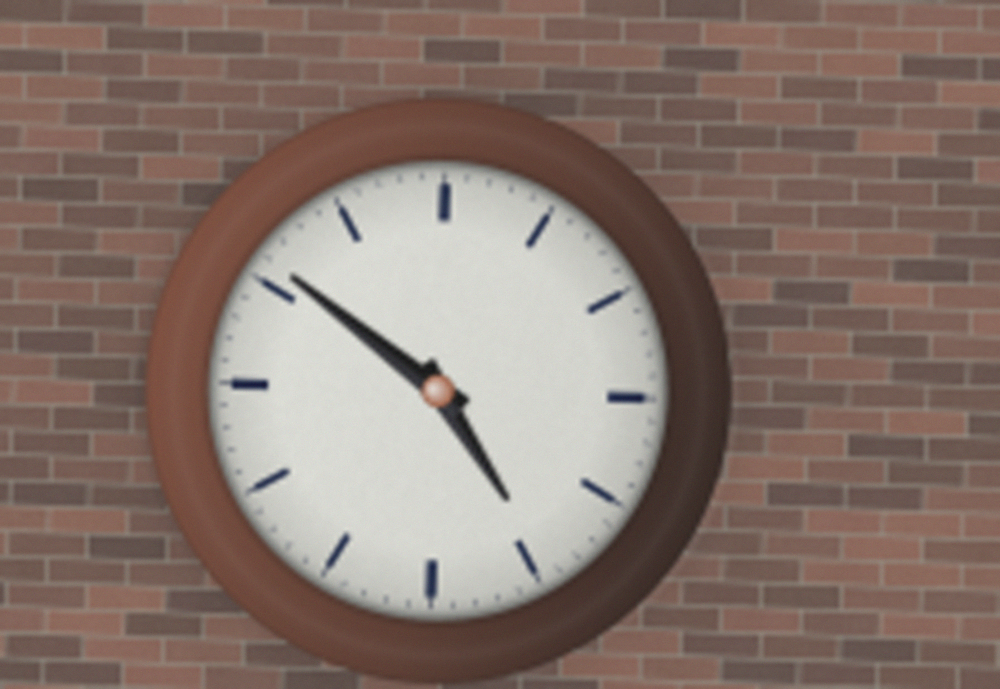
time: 4:51
